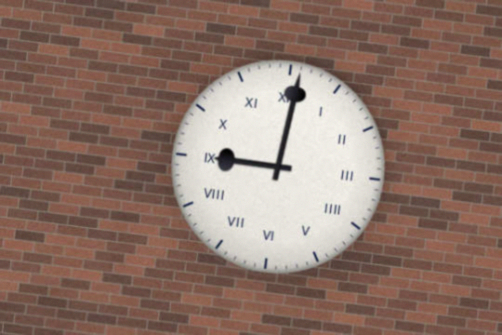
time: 9:01
